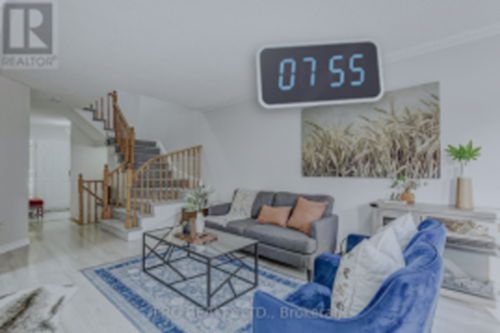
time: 7:55
